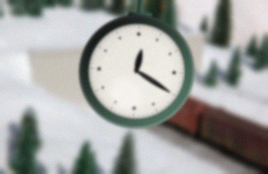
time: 12:20
